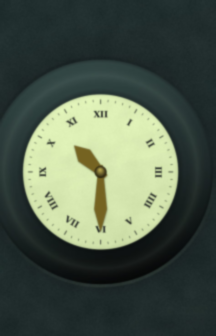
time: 10:30
